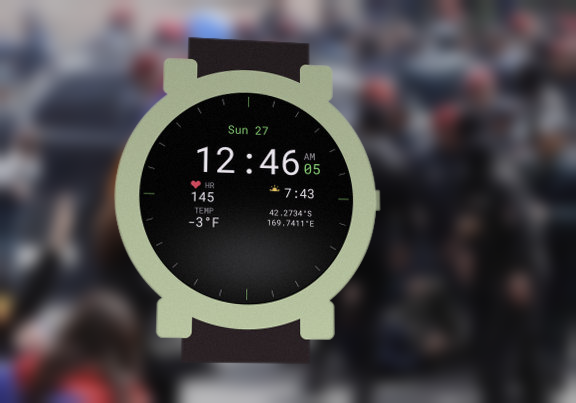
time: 12:46:05
